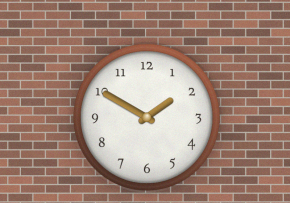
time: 1:50
